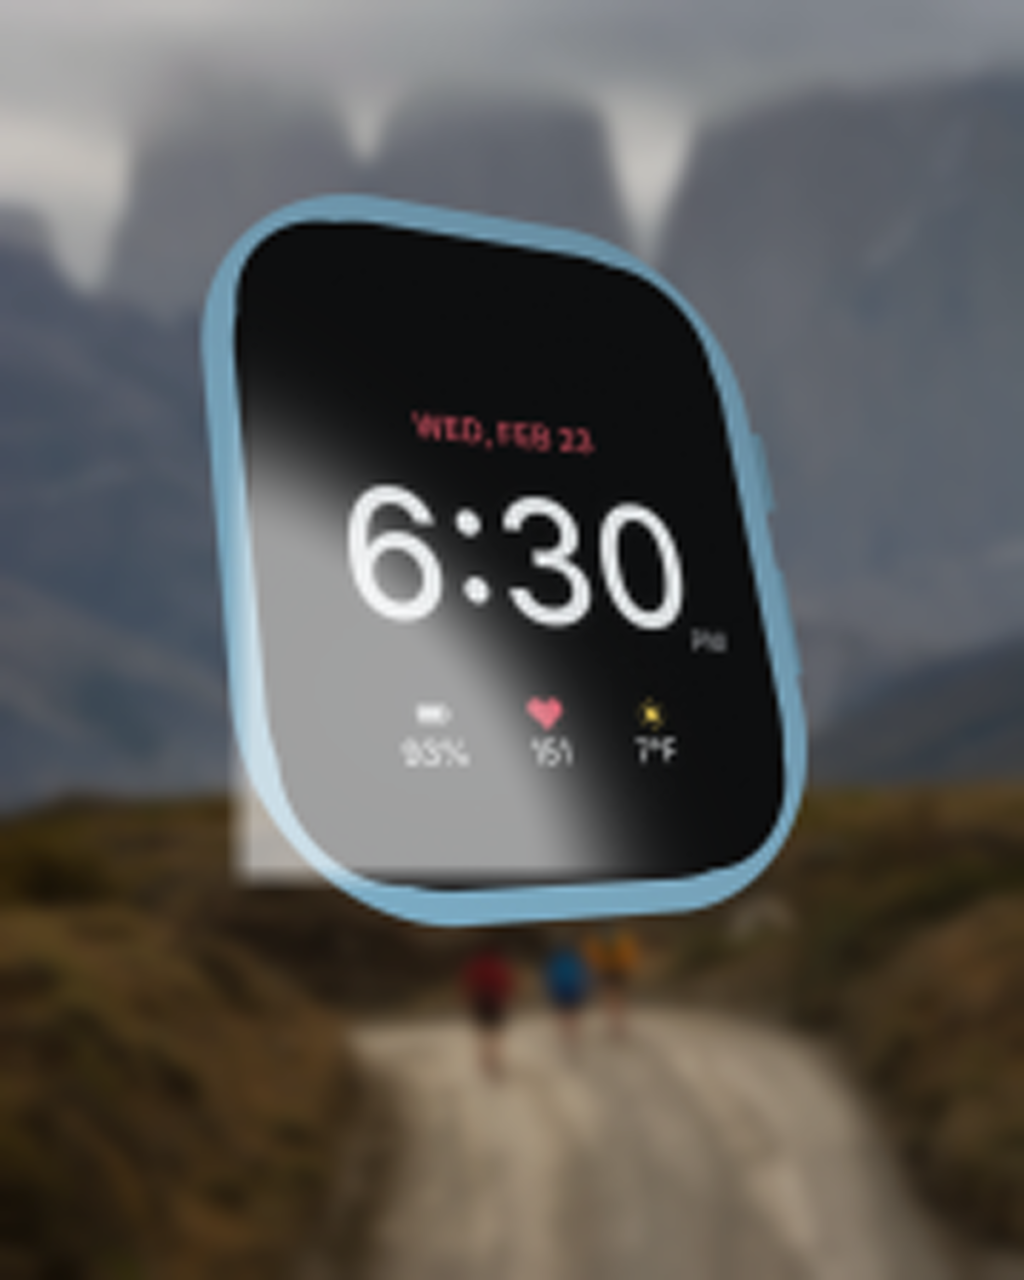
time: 6:30
